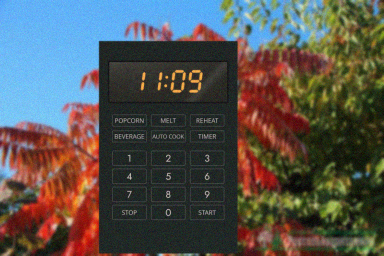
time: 11:09
